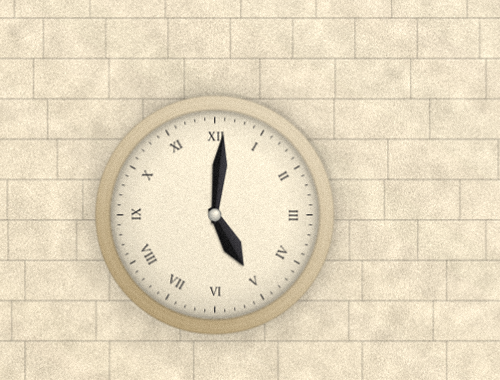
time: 5:01
